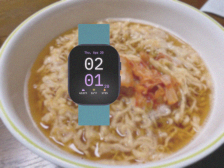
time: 2:01
